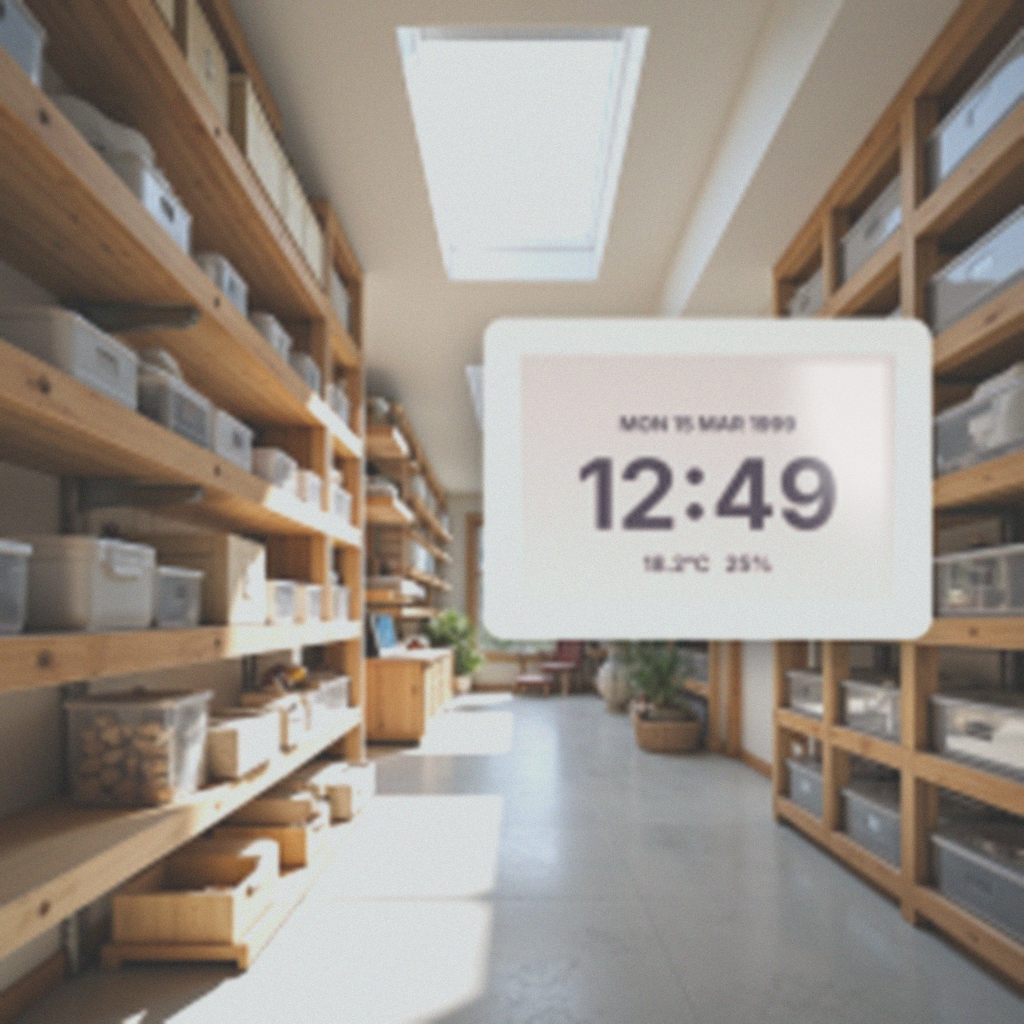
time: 12:49
